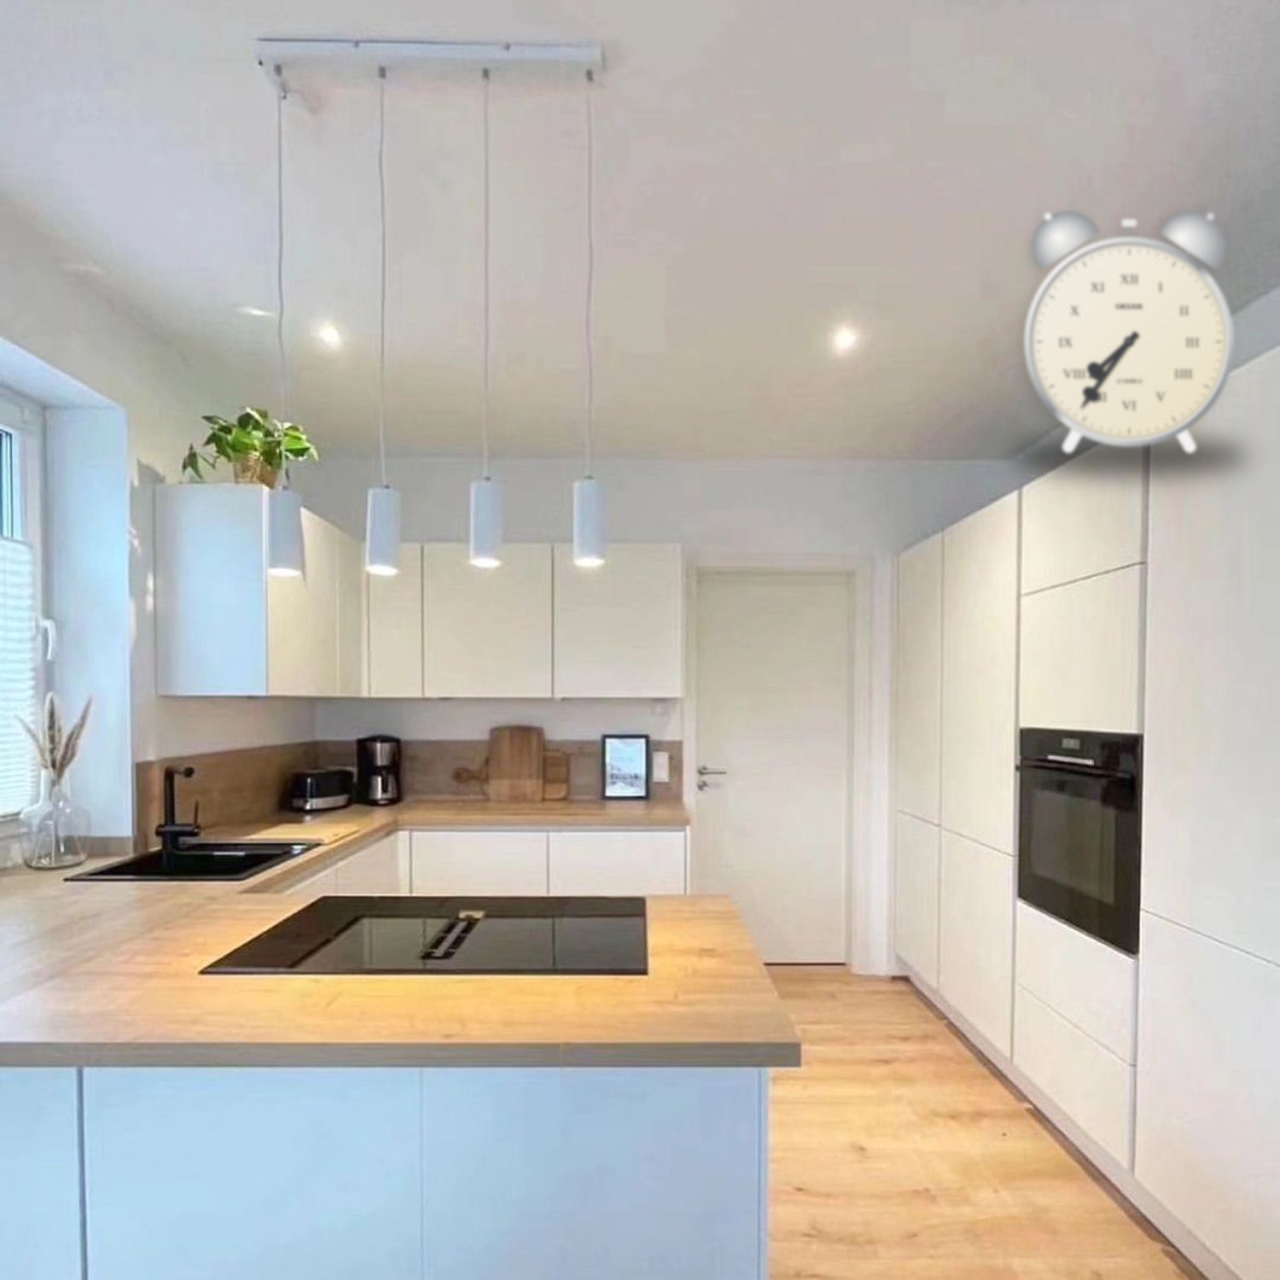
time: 7:36
